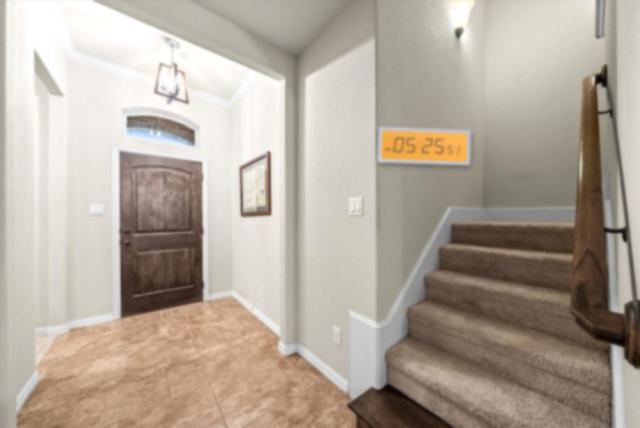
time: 5:25
